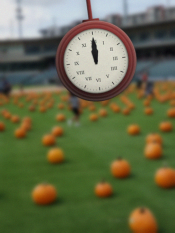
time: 12:00
